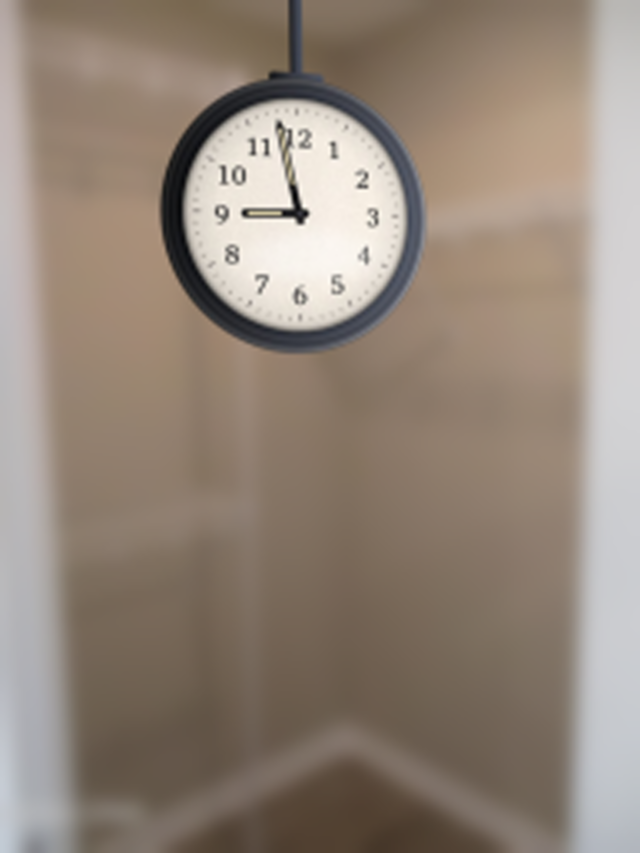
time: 8:58
